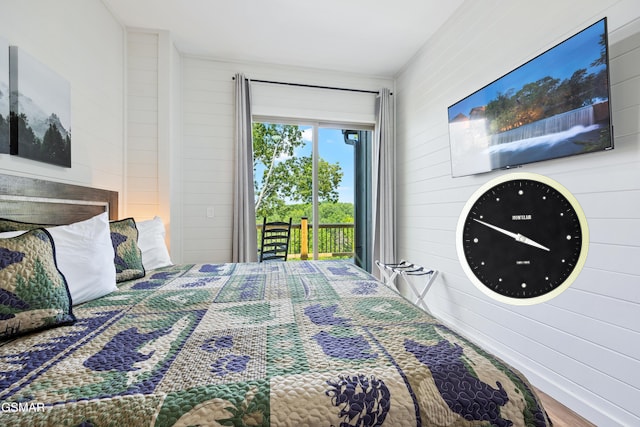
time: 3:49
